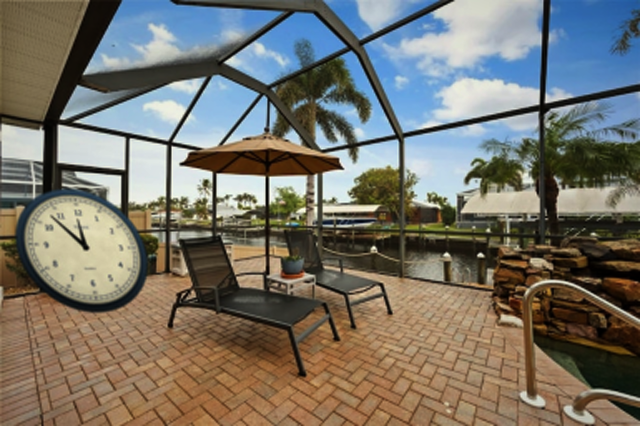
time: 11:53
